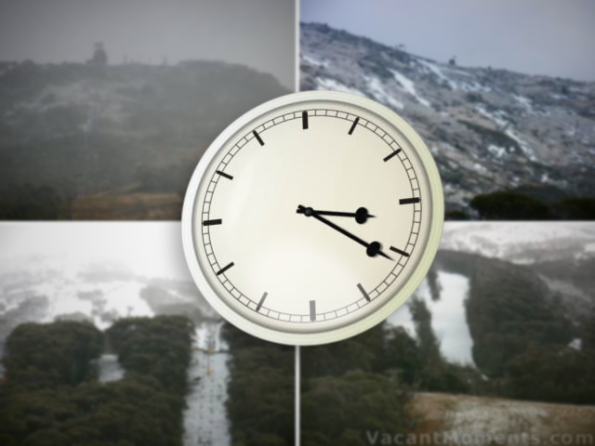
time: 3:21
